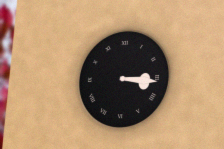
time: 3:16
